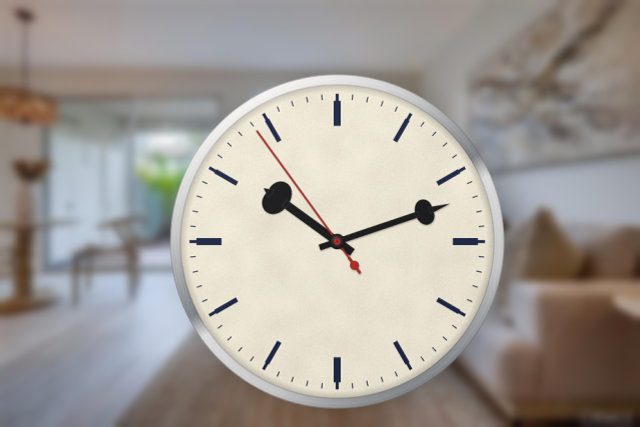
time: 10:11:54
